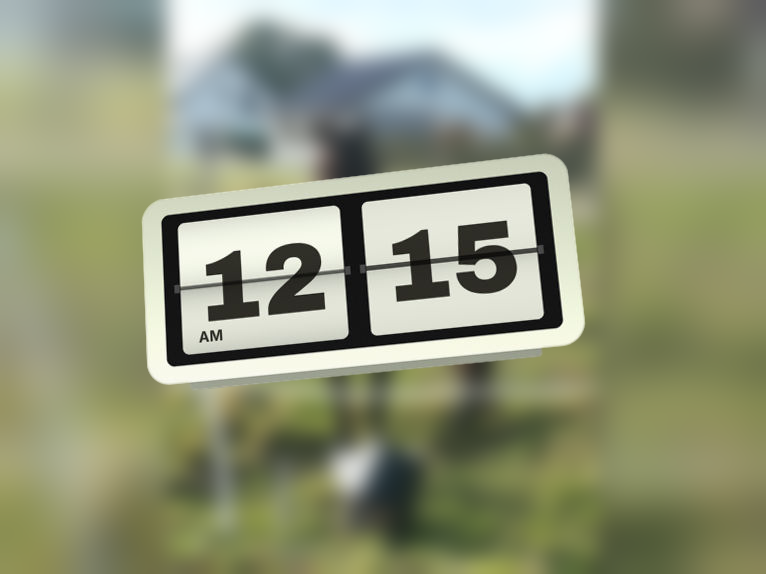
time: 12:15
